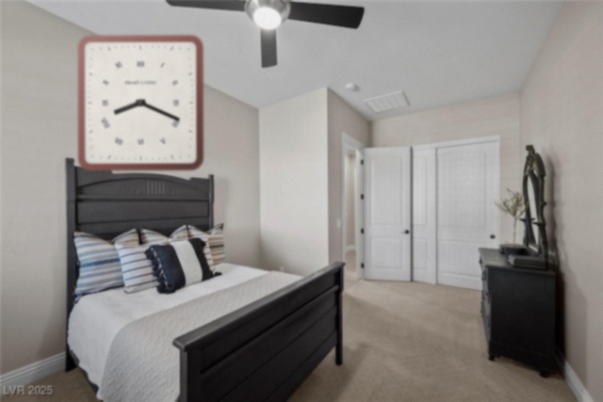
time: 8:19
